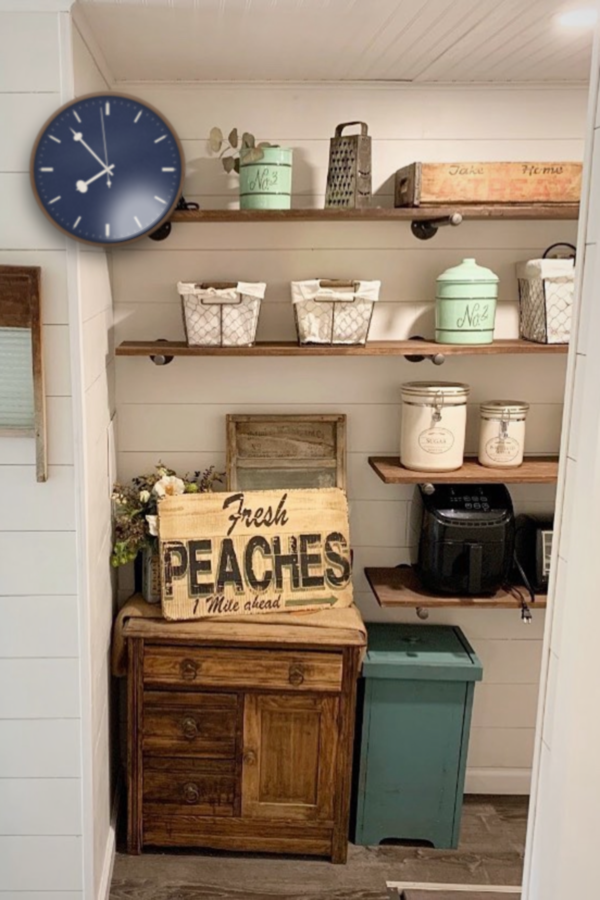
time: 7:52:59
